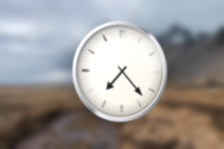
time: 7:23
